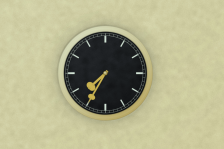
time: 7:35
